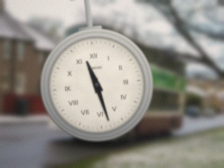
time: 11:28
